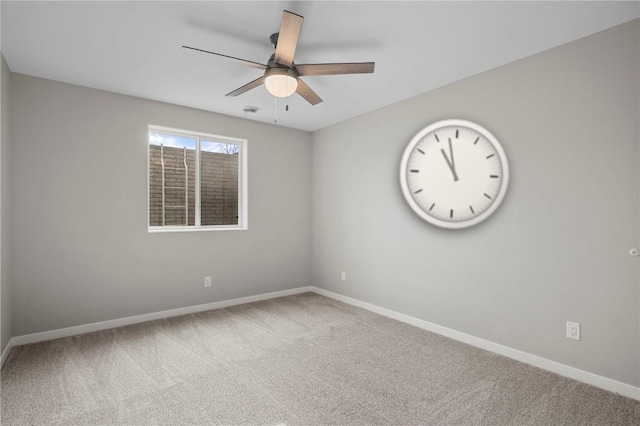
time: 10:58
